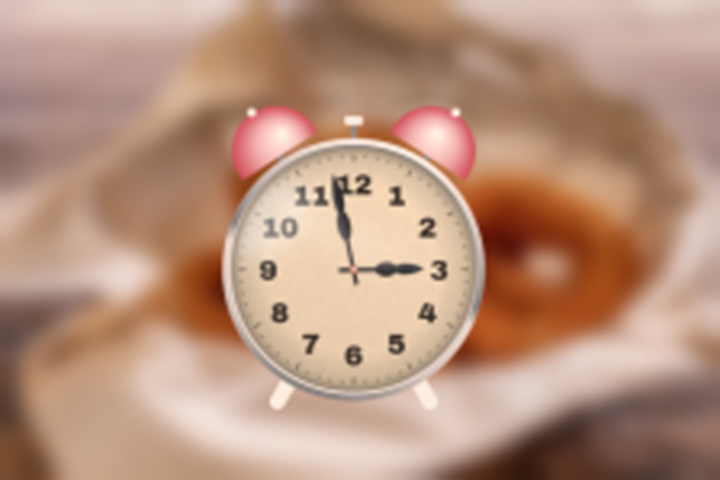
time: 2:58
